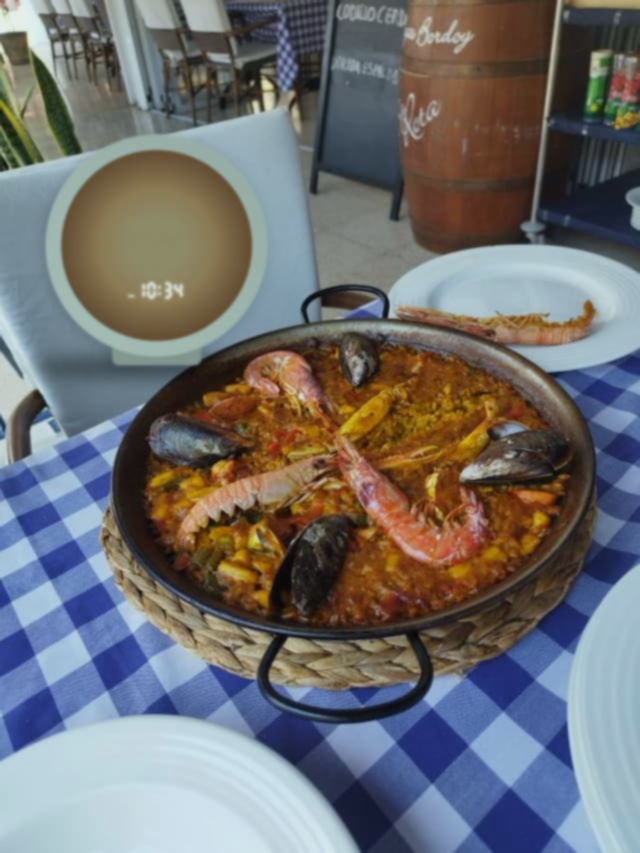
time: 10:34
